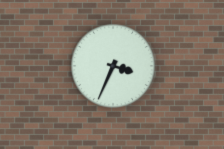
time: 3:34
